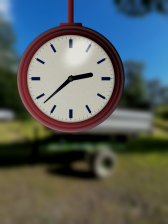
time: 2:38
